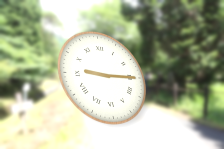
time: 9:15
